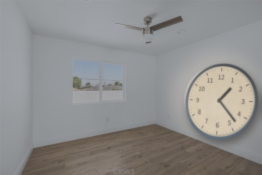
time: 1:23
